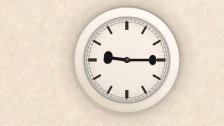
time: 9:15
